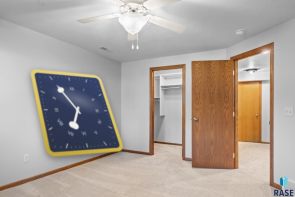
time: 6:55
